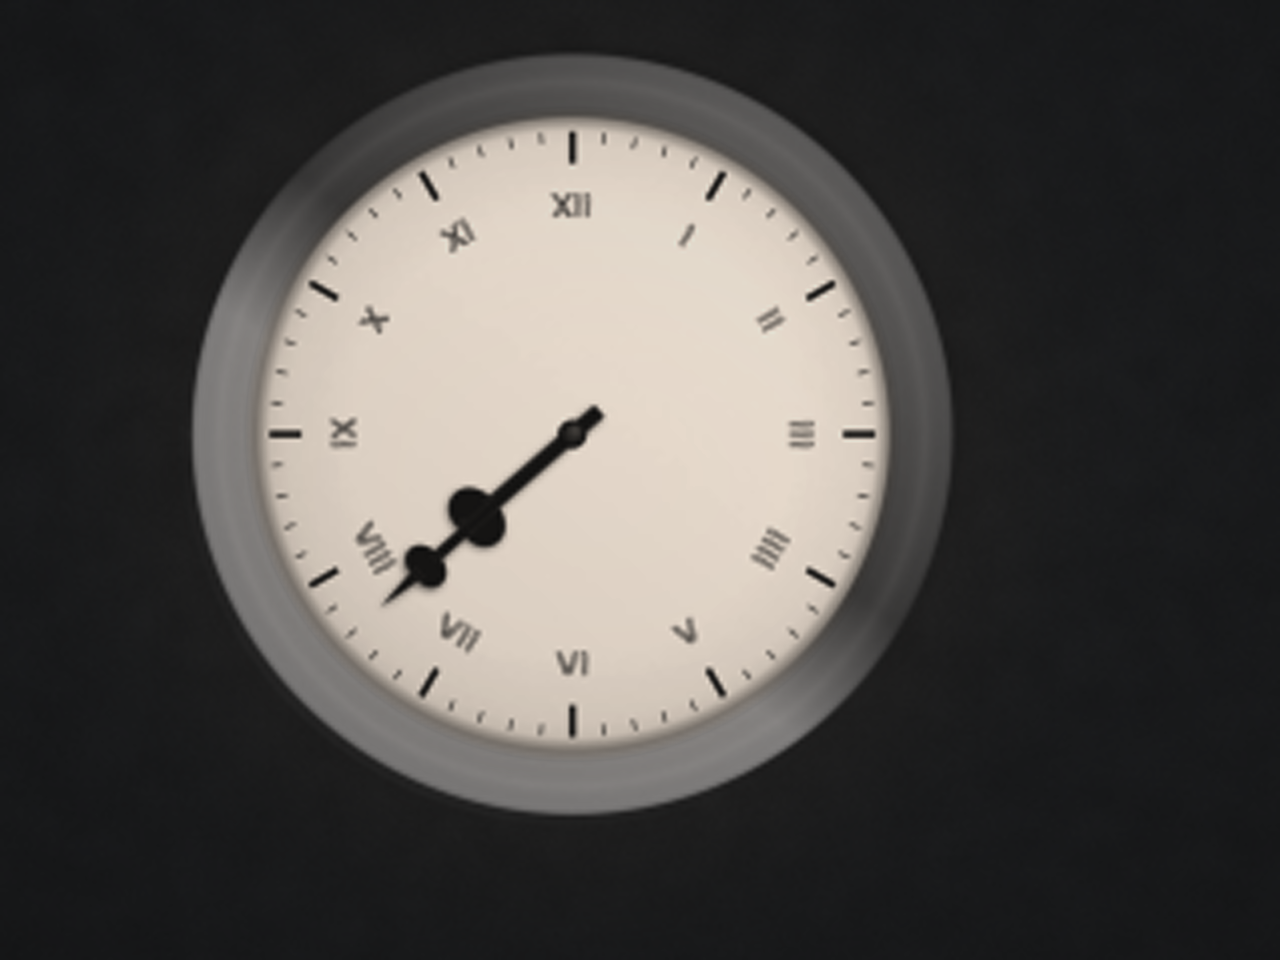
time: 7:38
